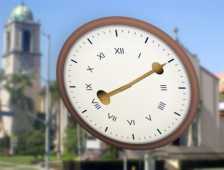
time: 8:10
